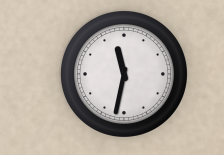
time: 11:32
